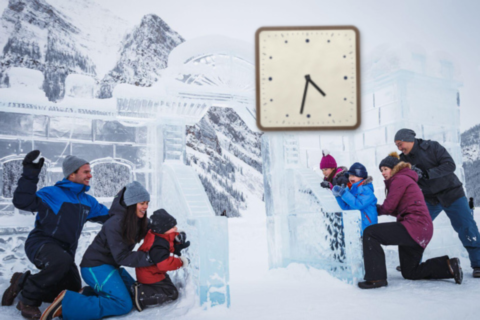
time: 4:32
